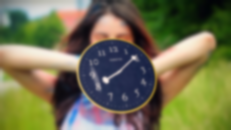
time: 8:09
